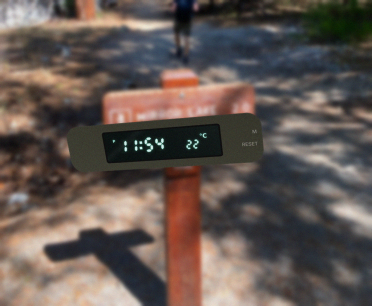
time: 11:54
